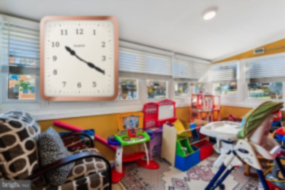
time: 10:20
